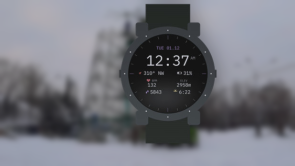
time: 12:37
